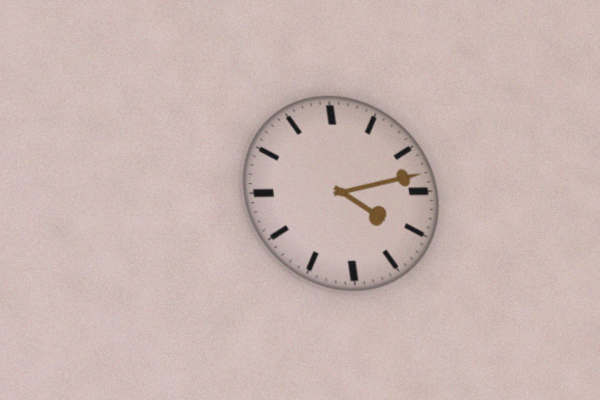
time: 4:13
